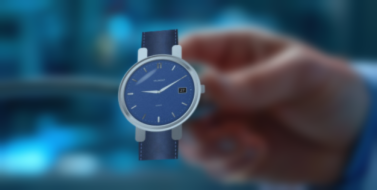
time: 9:10
